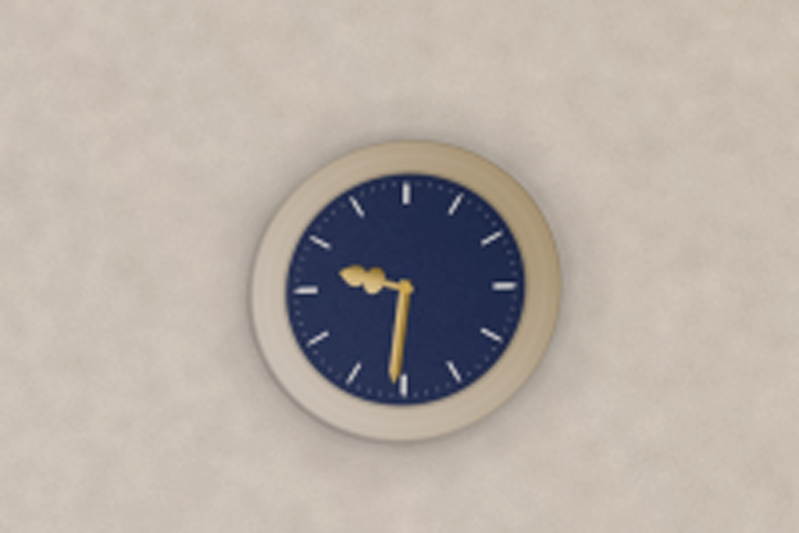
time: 9:31
